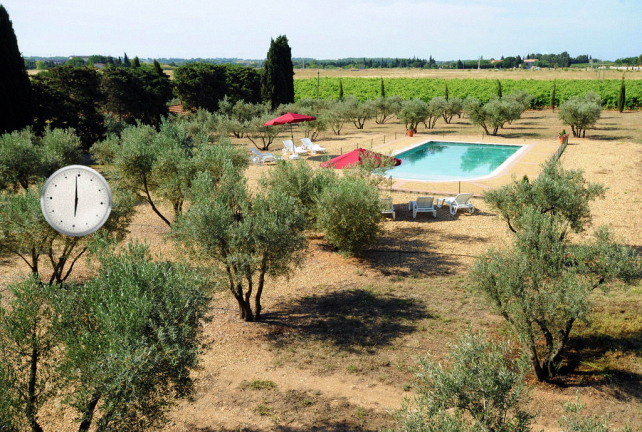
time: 5:59
